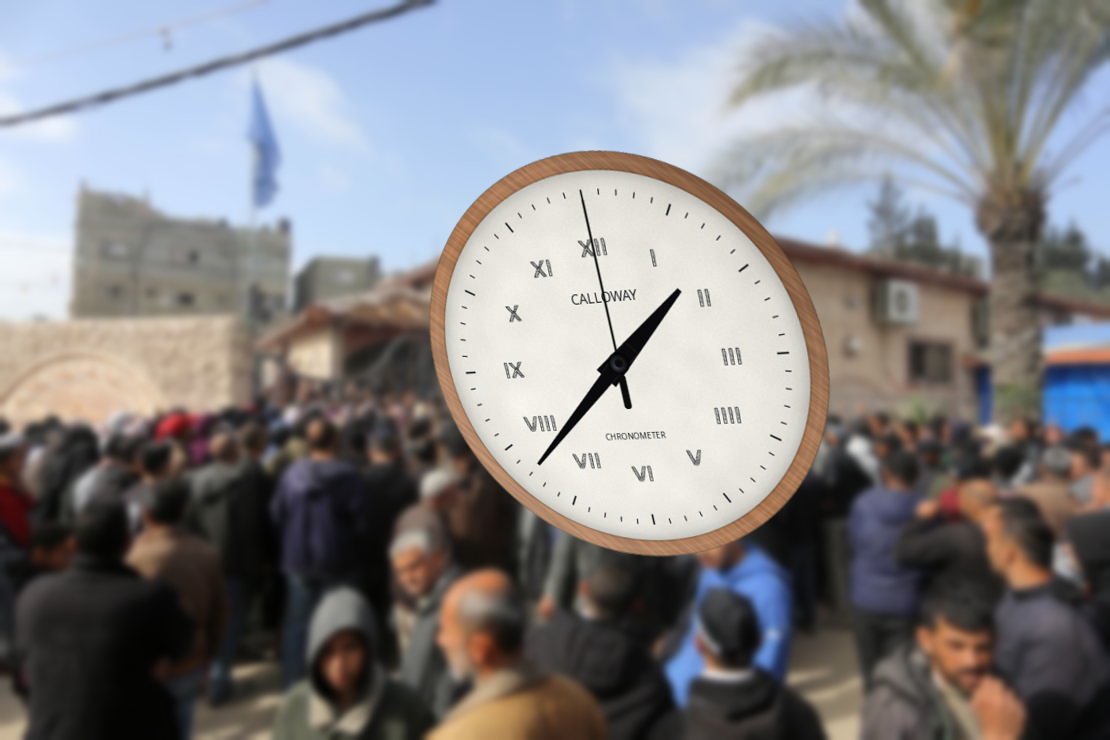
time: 1:38:00
